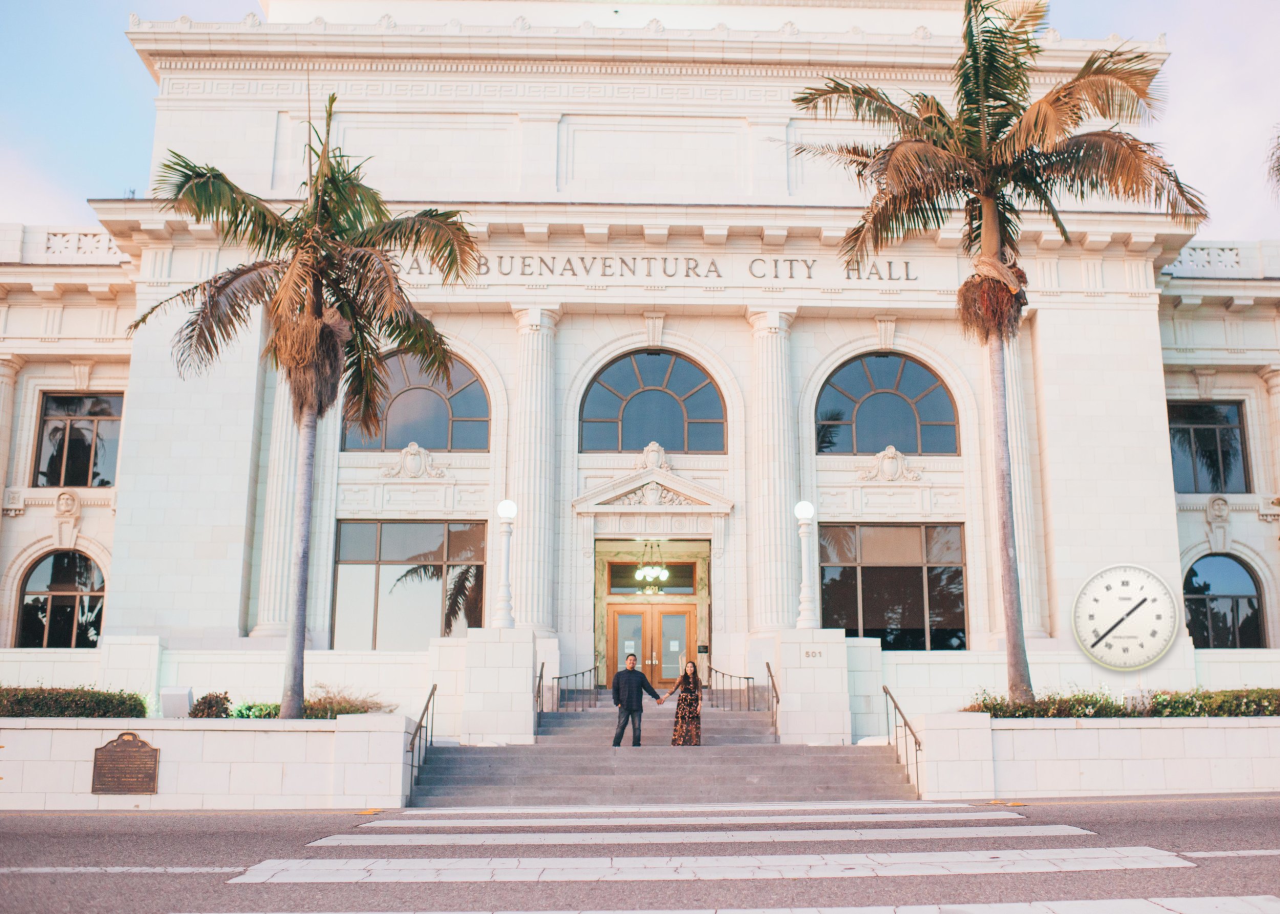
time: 1:38
